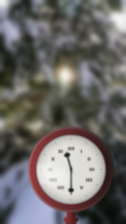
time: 11:30
